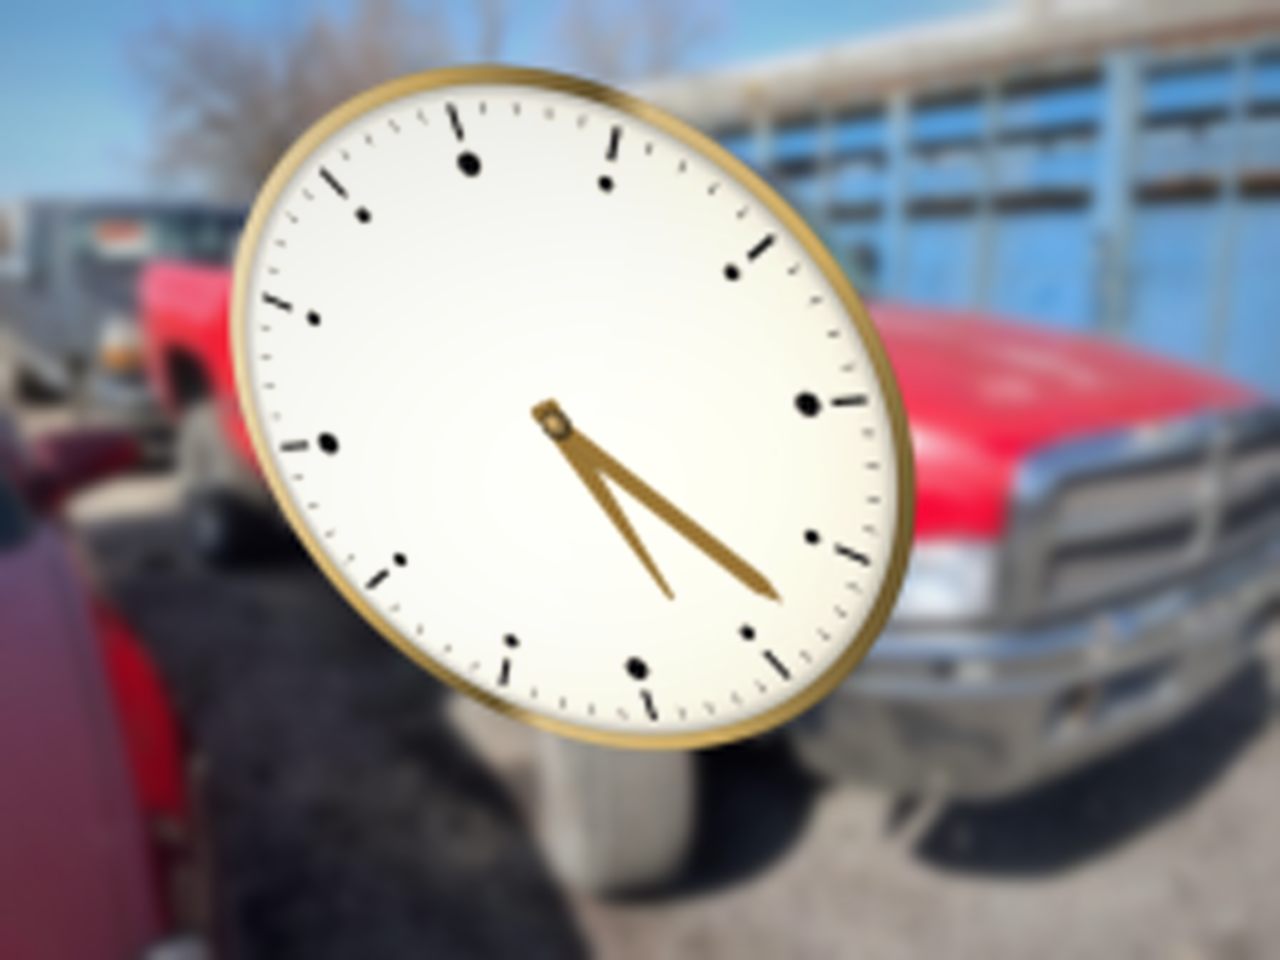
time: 5:23
